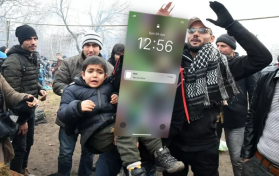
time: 12:56
